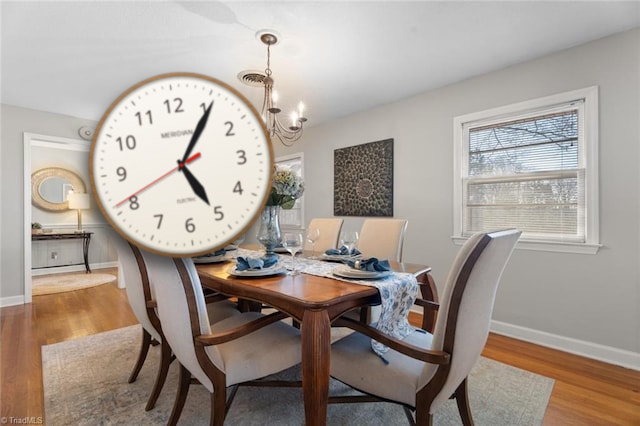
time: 5:05:41
